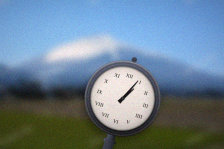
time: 1:04
